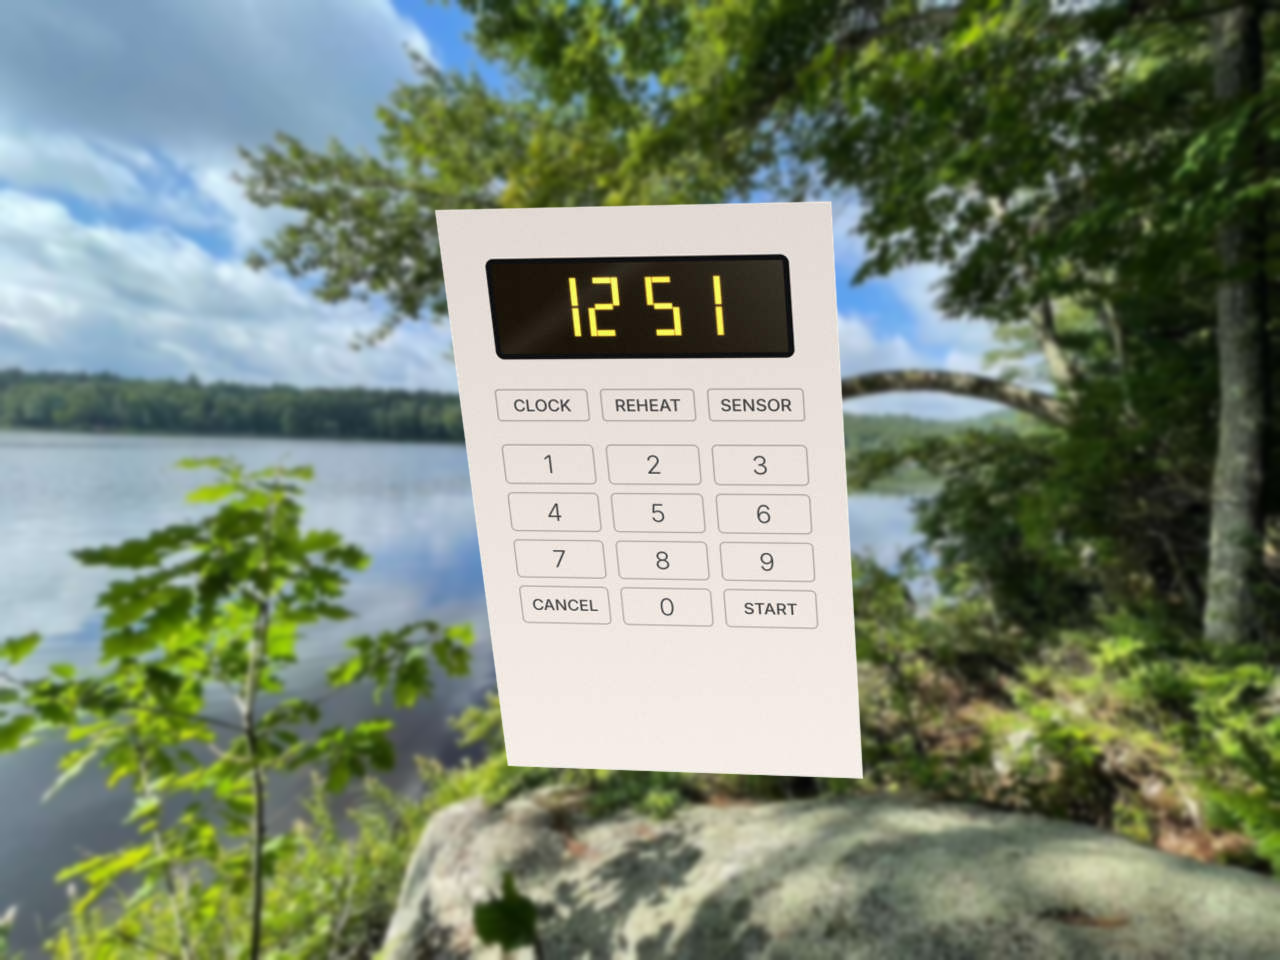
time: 12:51
